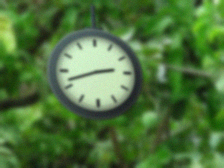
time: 2:42
